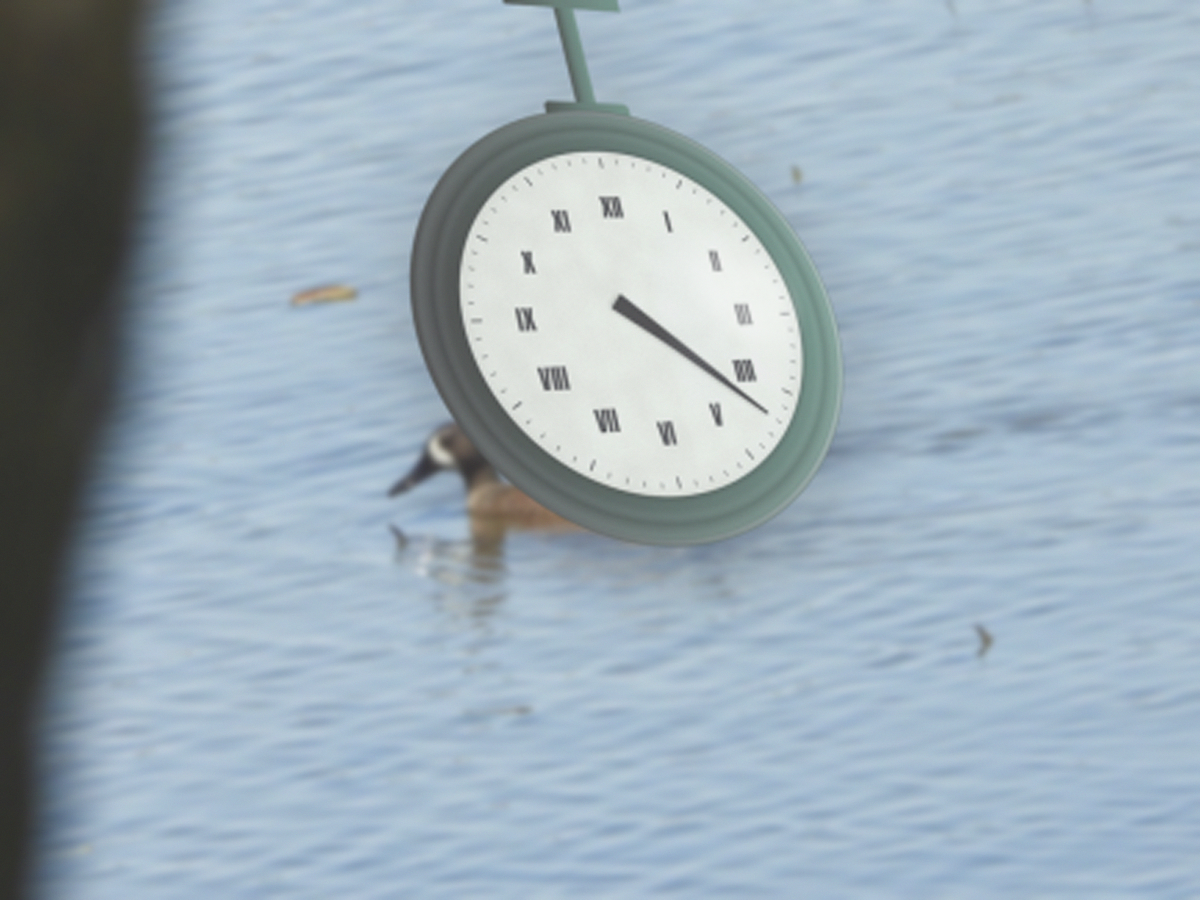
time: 4:22
